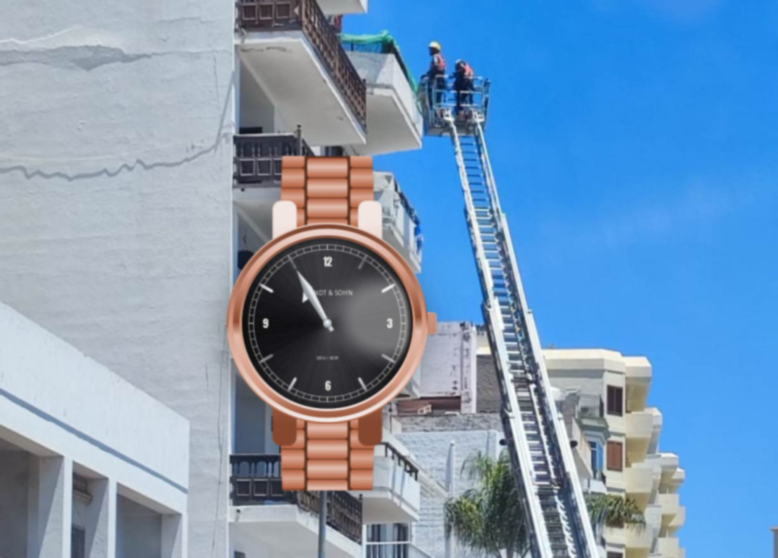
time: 10:55
